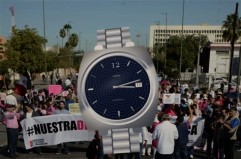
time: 3:13
